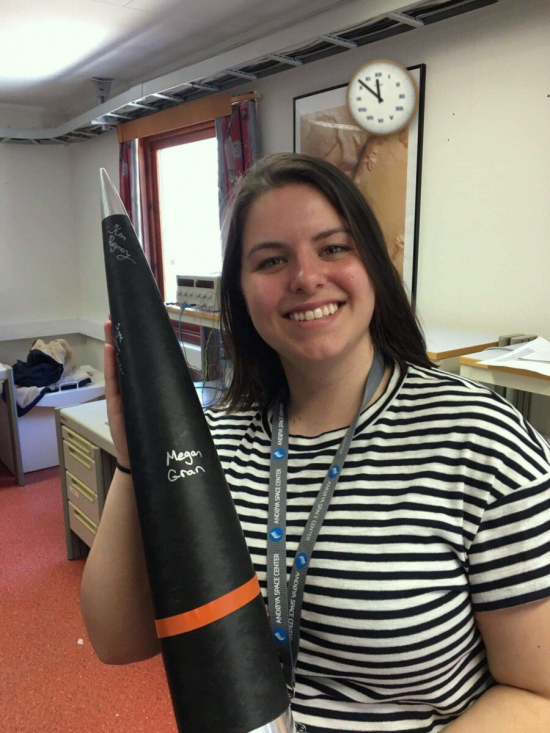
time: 11:52
